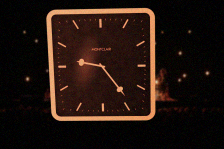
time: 9:24
